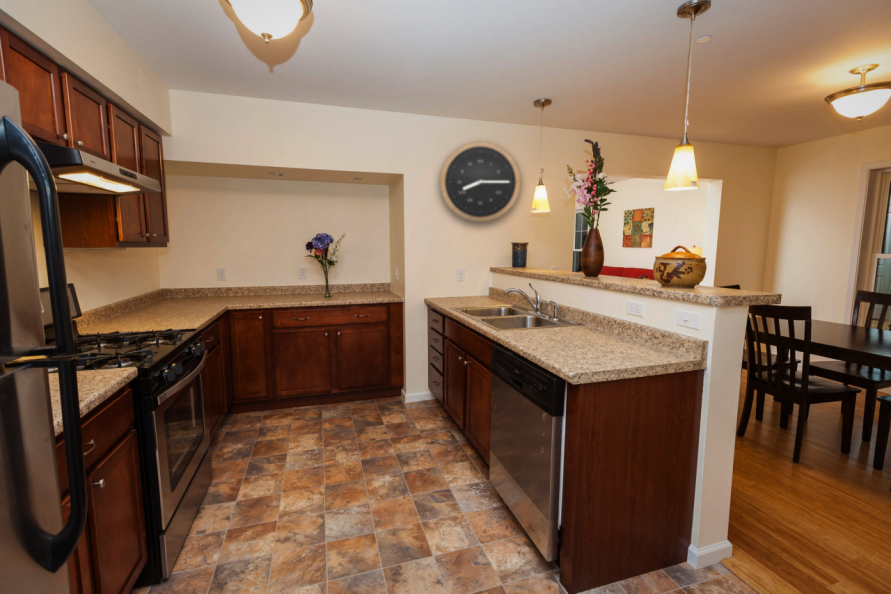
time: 8:15
